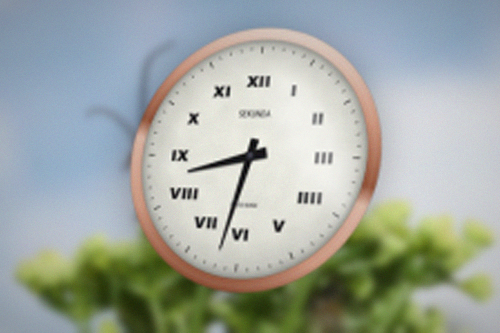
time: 8:32
